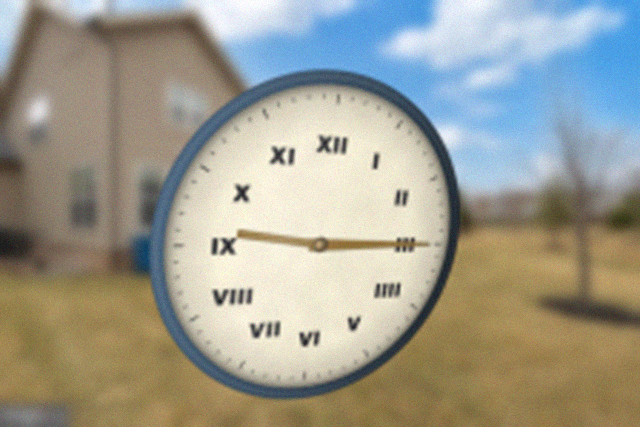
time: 9:15
